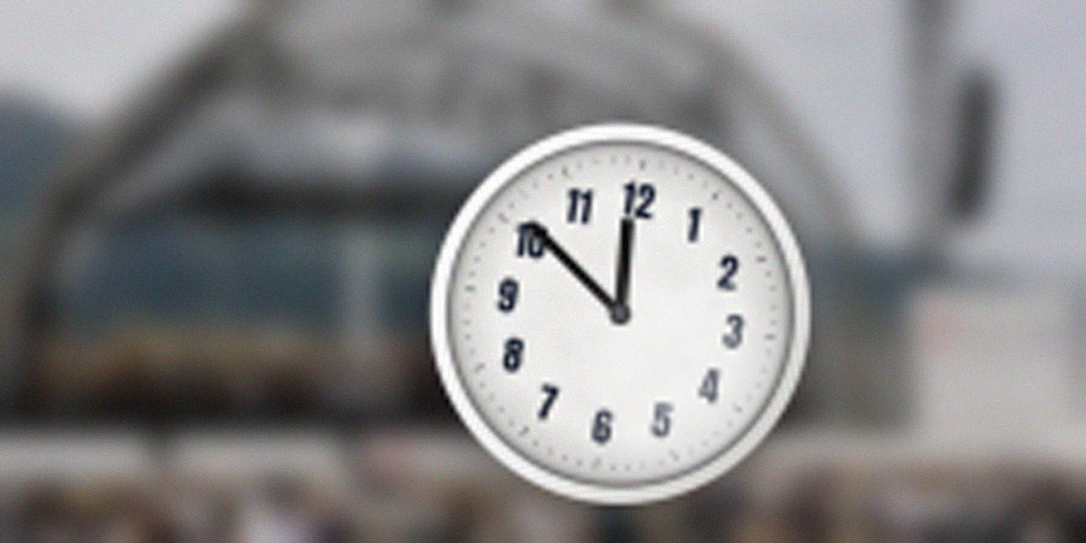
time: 11:51
